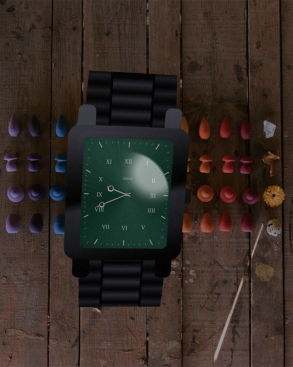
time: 9:41
